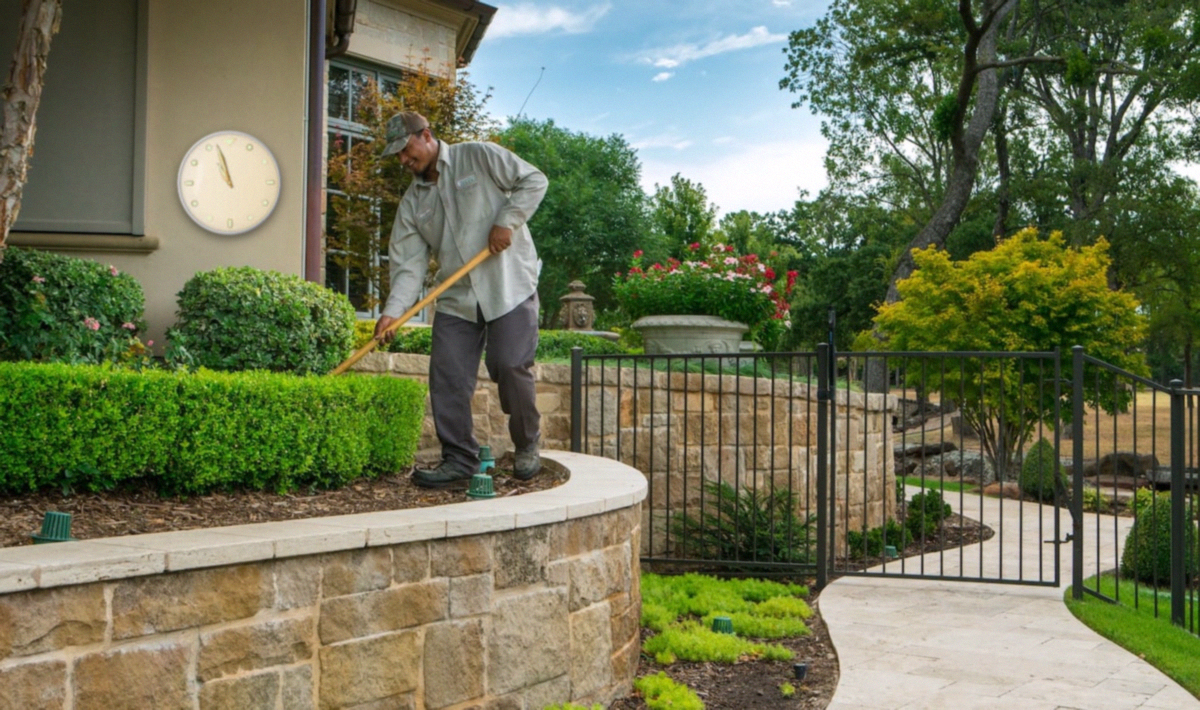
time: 10:57
